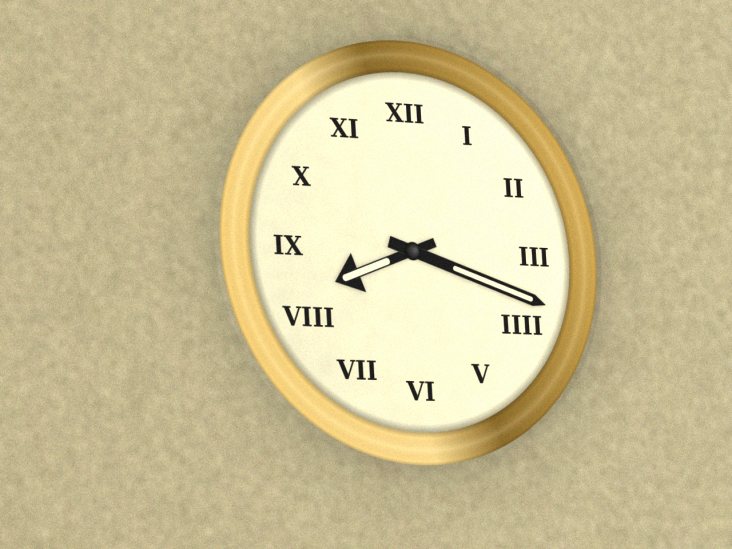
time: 8:18
